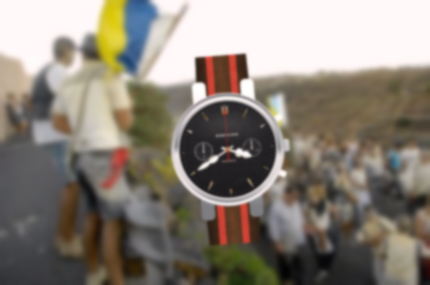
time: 3:40
